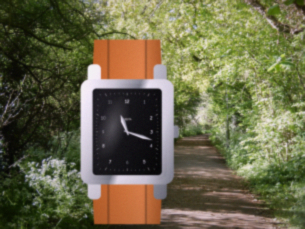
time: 11:18
